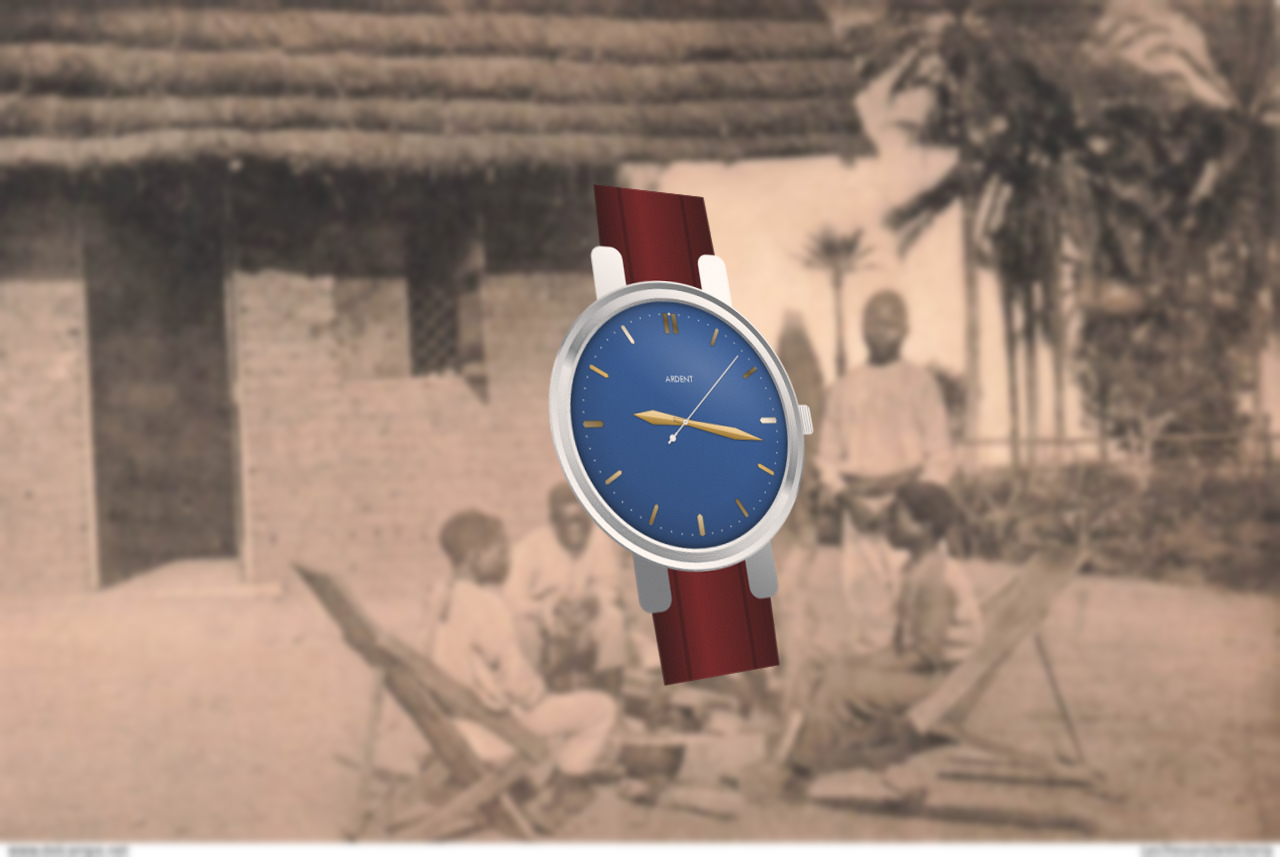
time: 9:17:08
